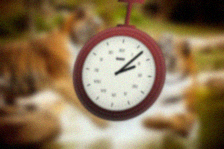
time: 2:07
